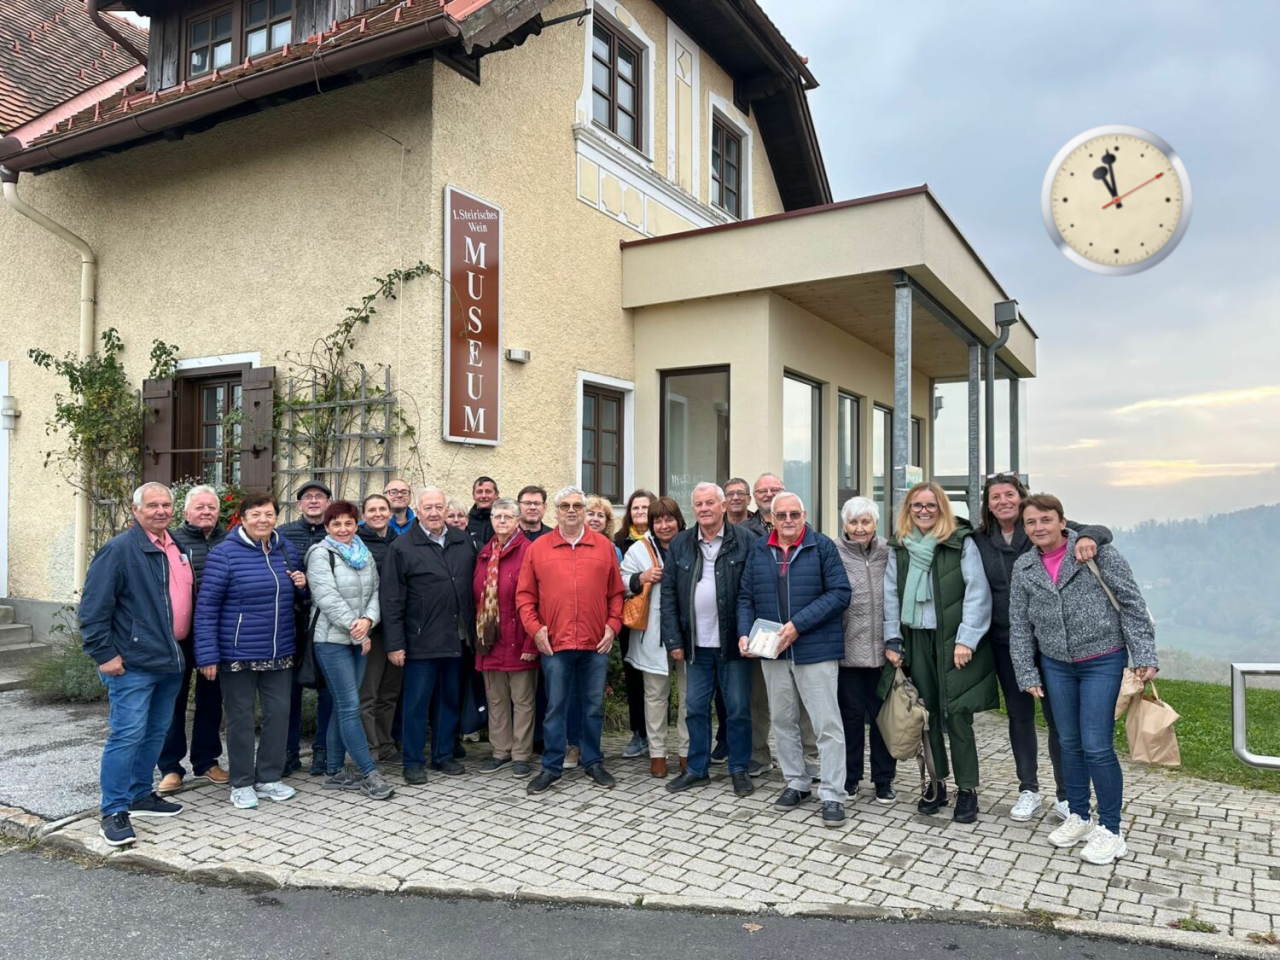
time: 10:58:10
